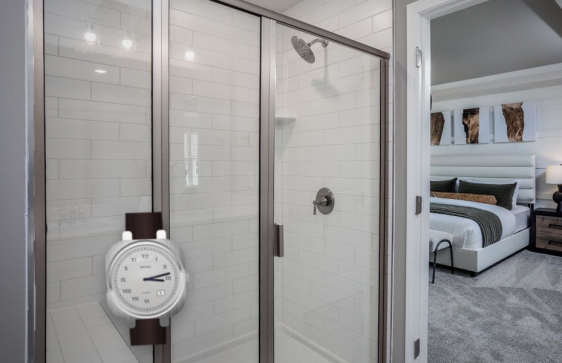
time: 3:13
